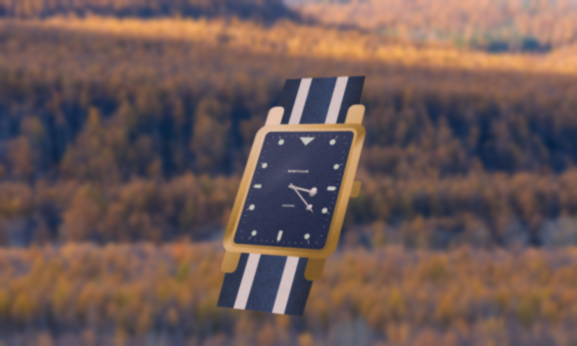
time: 3:22
